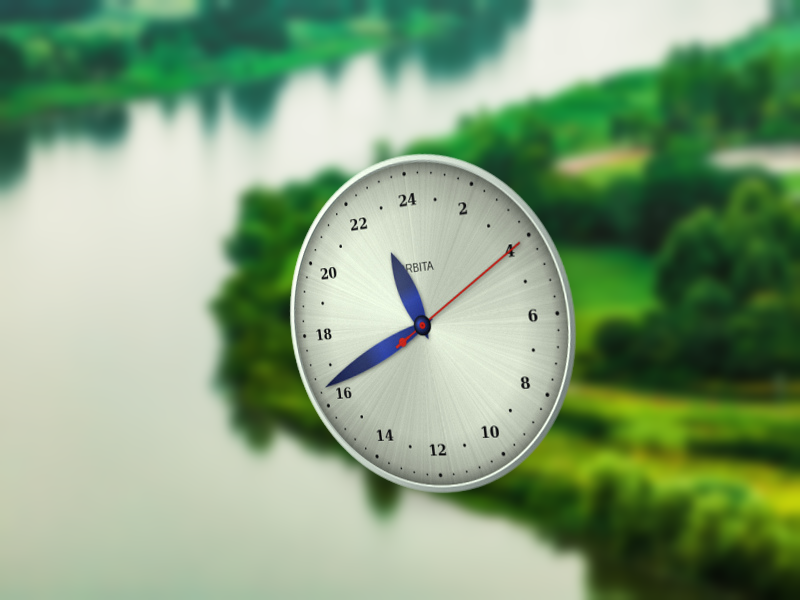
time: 22:41:10
